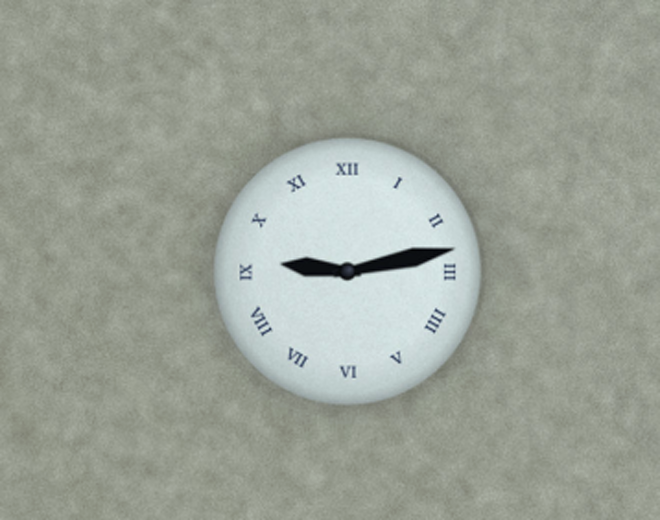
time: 9:13
